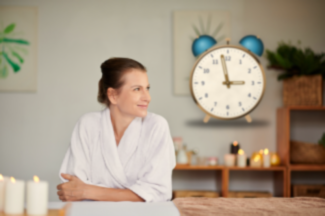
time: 2:58
